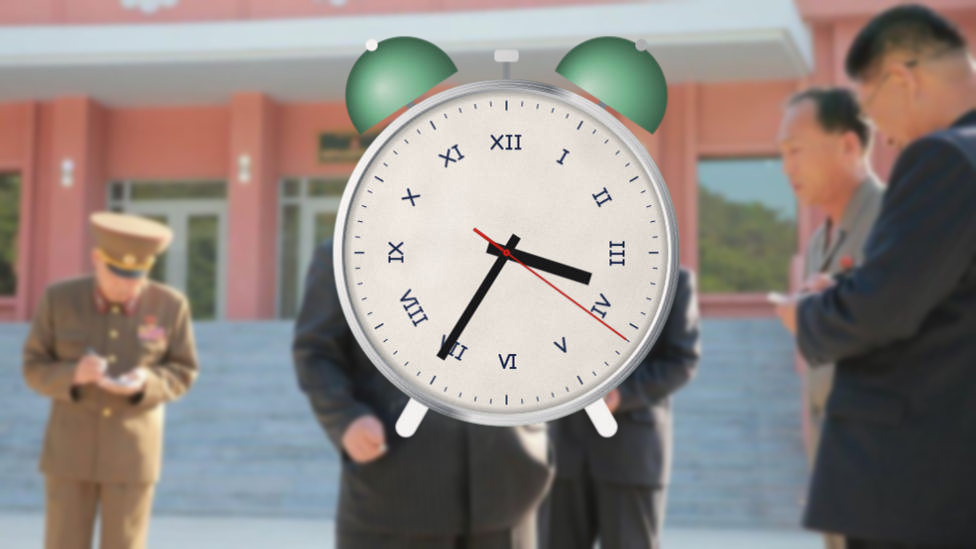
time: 3:35:21
